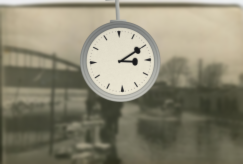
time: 3:10
